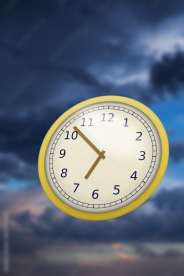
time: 6:52
